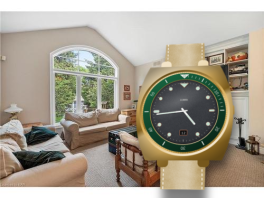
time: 4:44
